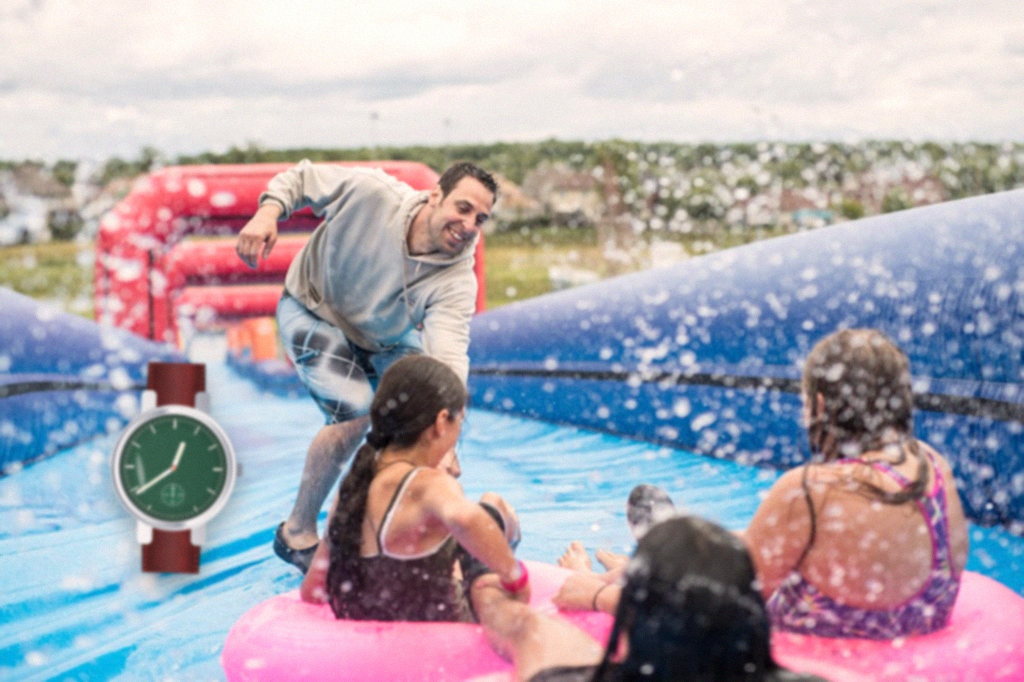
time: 12:39
